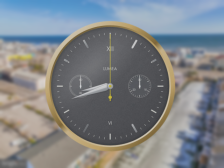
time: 8:42
